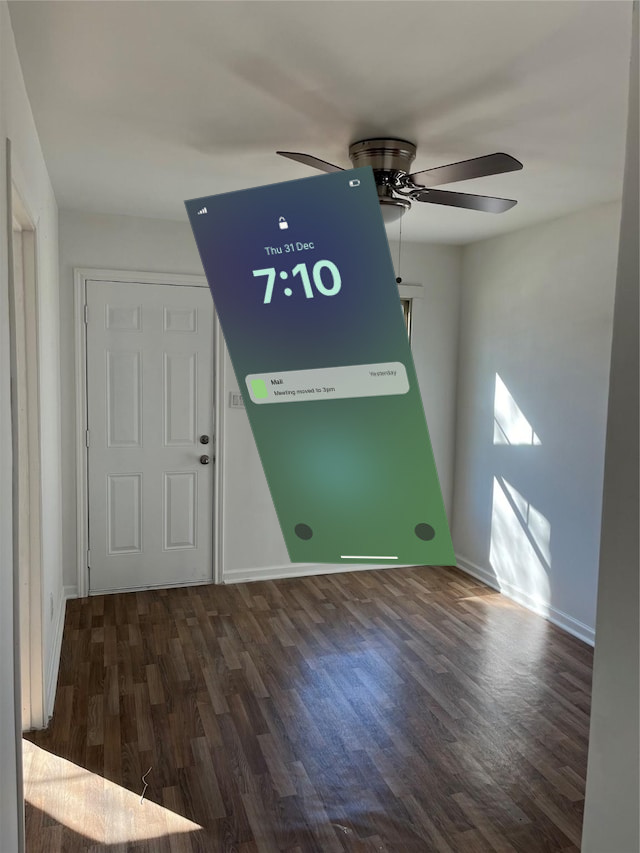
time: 7:10
